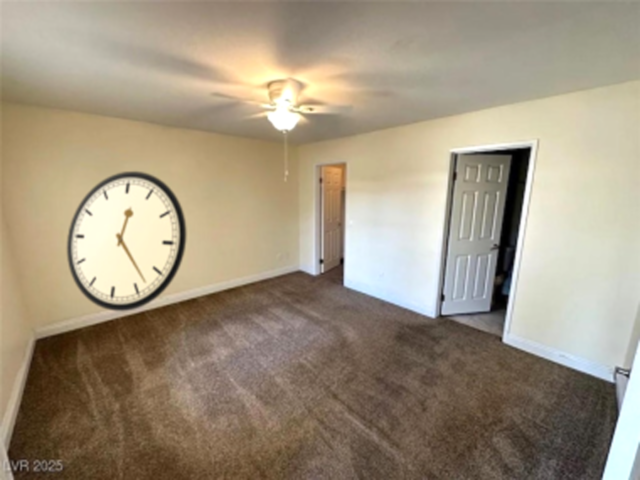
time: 12:23
